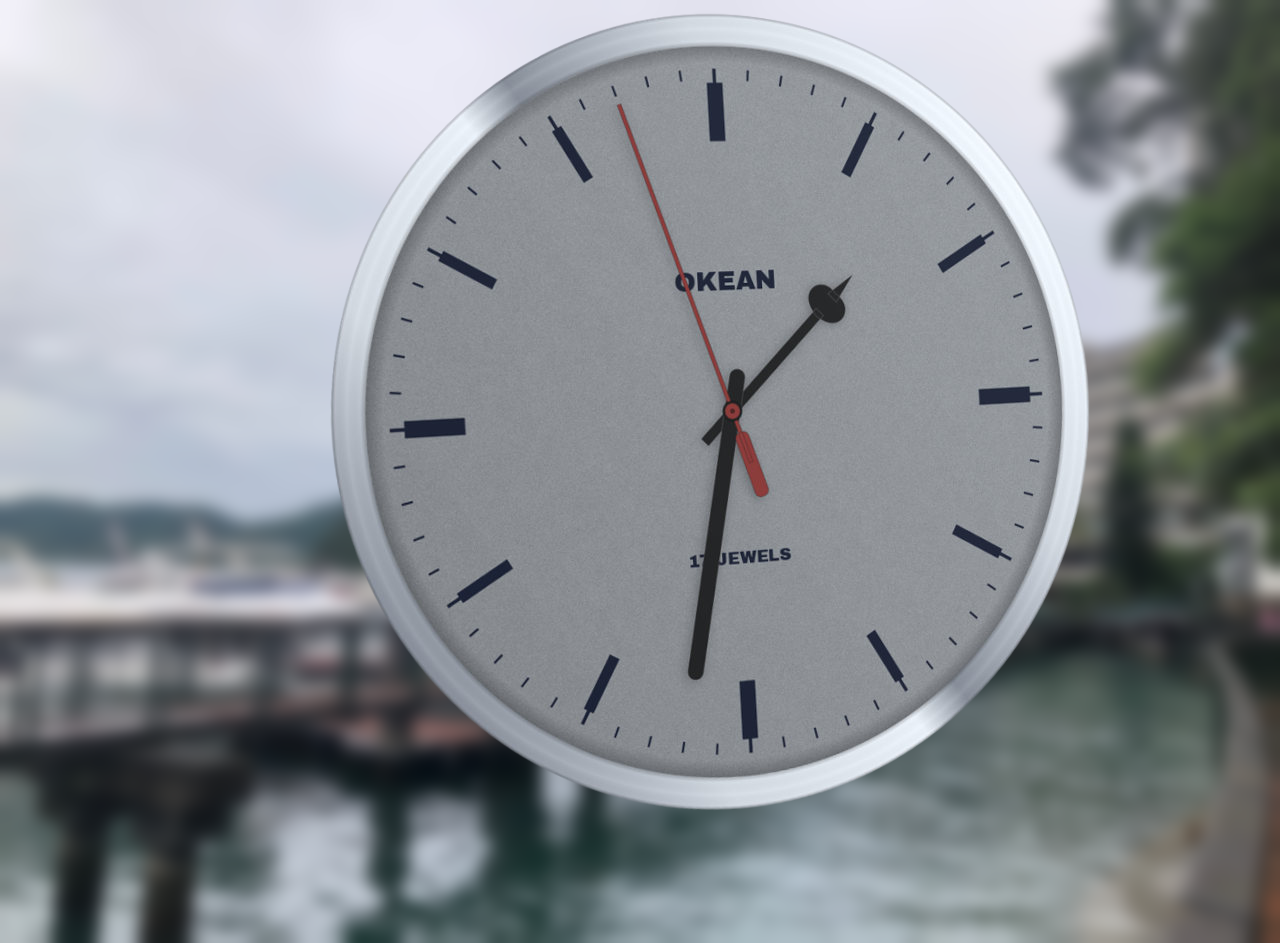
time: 1:31:57
